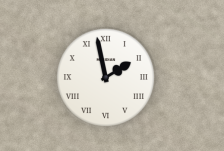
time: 1:58
